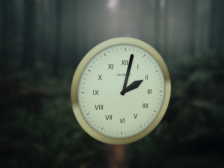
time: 2:02
